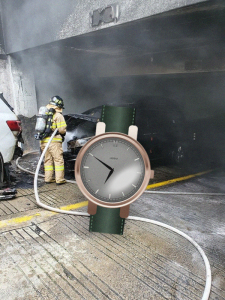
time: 6:50
